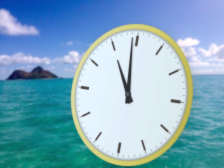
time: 10:59
